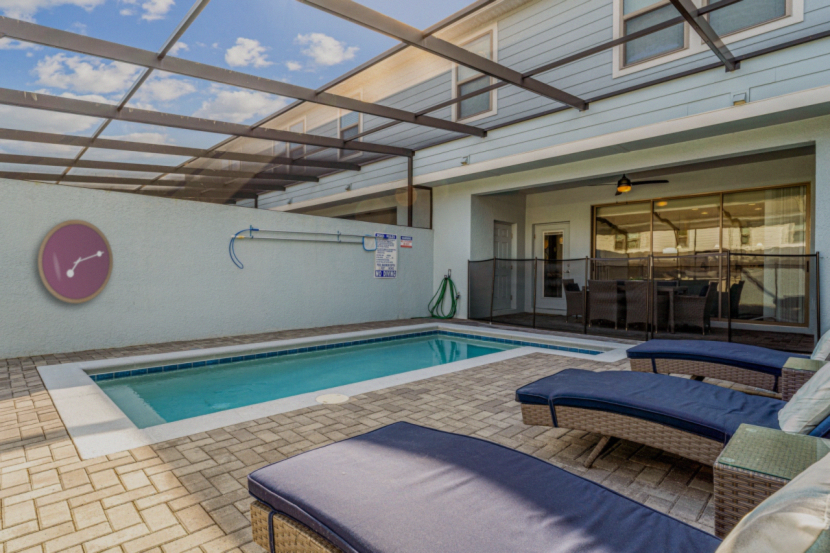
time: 7:12
